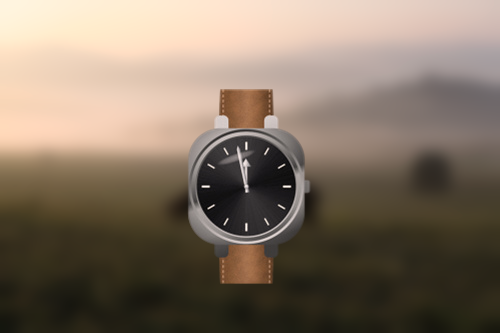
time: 11:58
